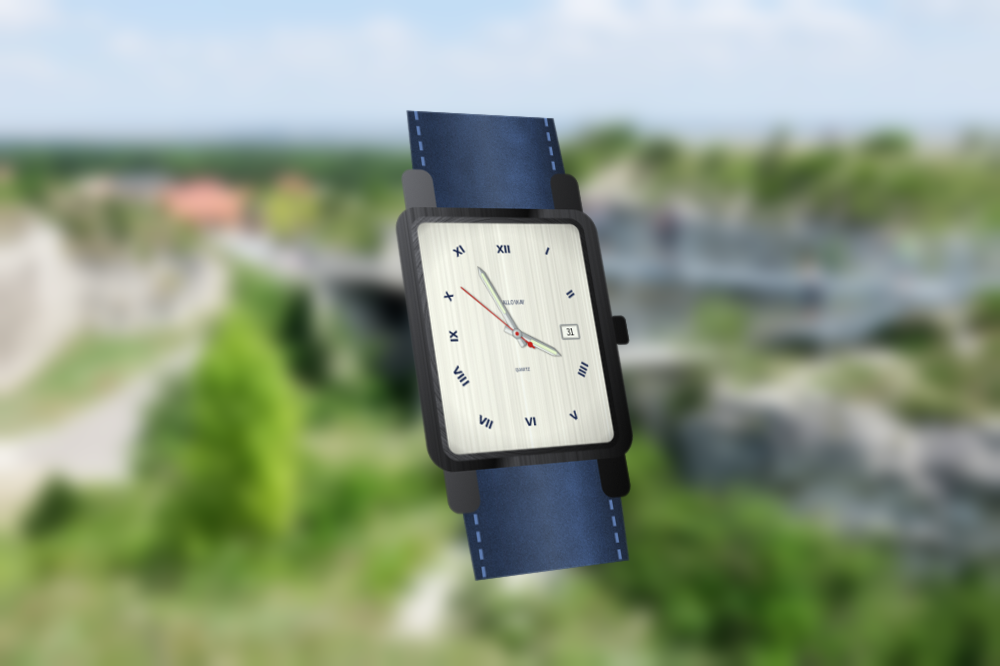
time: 3:55:52
